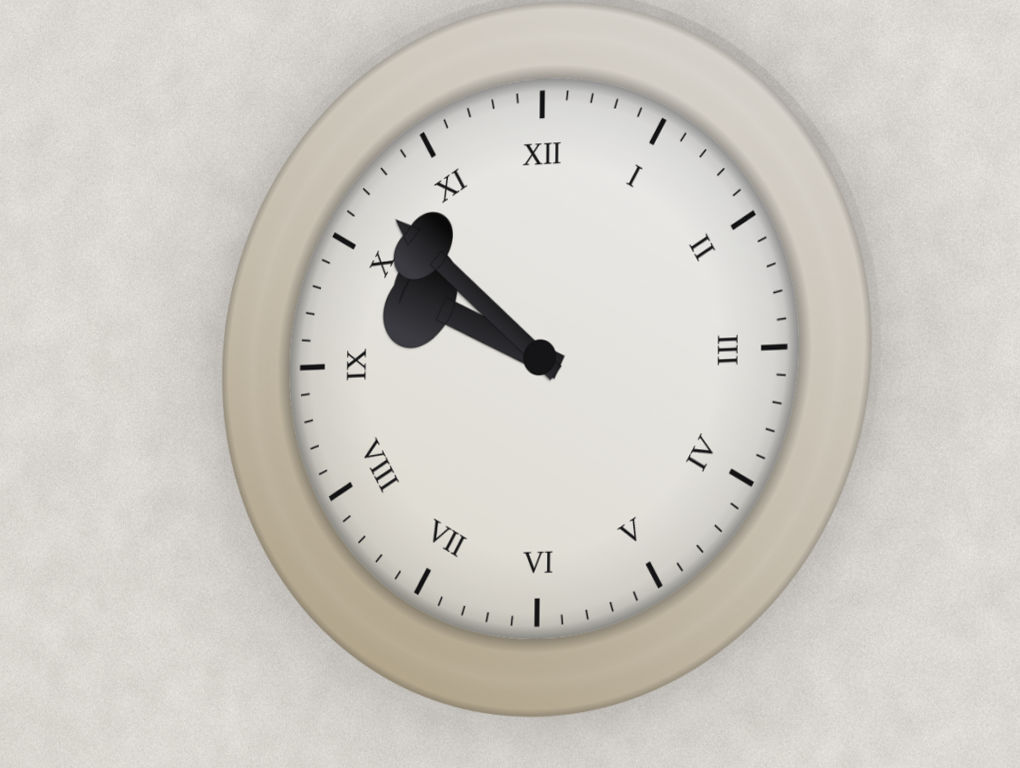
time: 9:52
